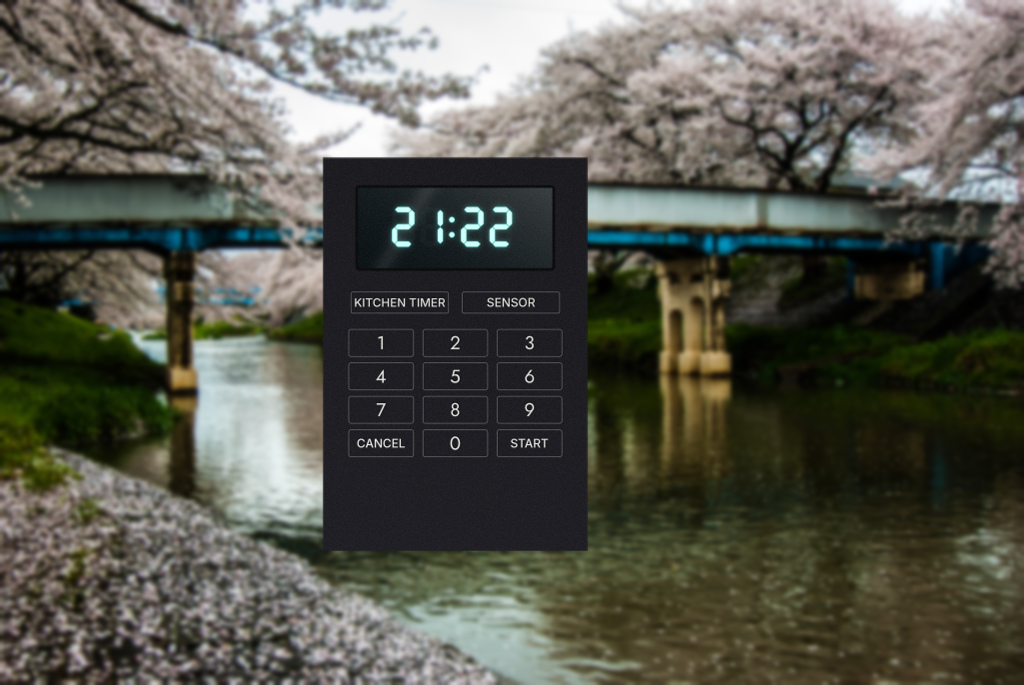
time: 21:22
